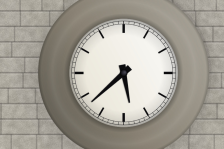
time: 5:38
